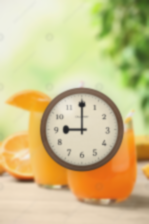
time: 9:00
